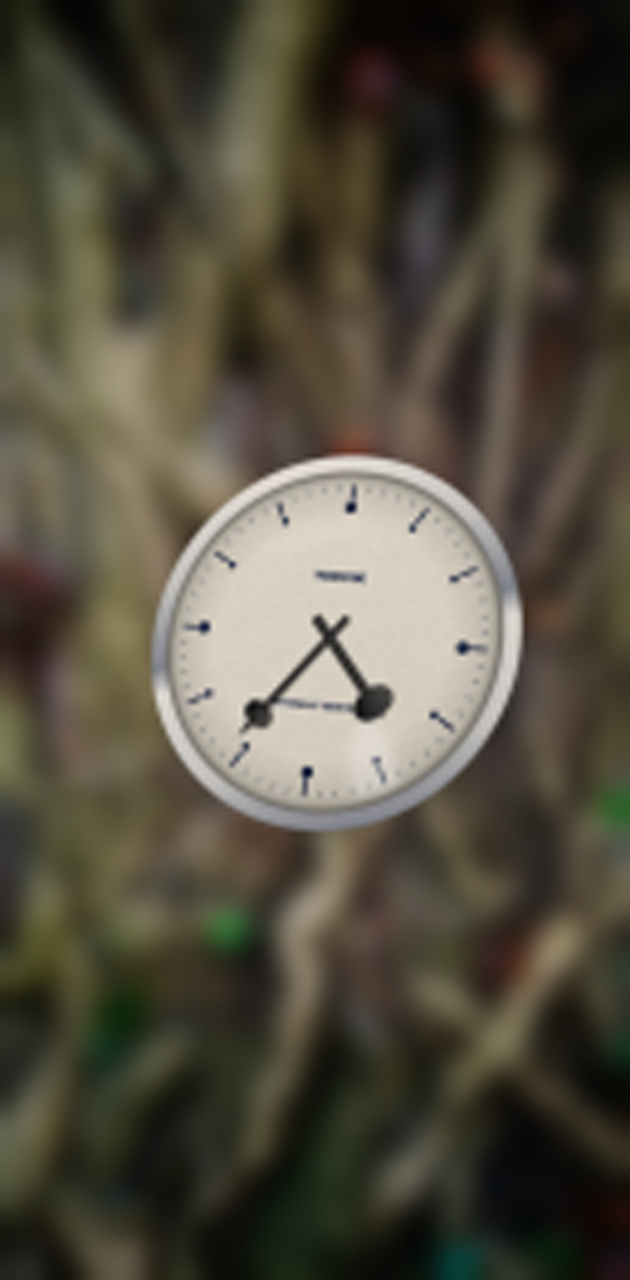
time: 4:36
